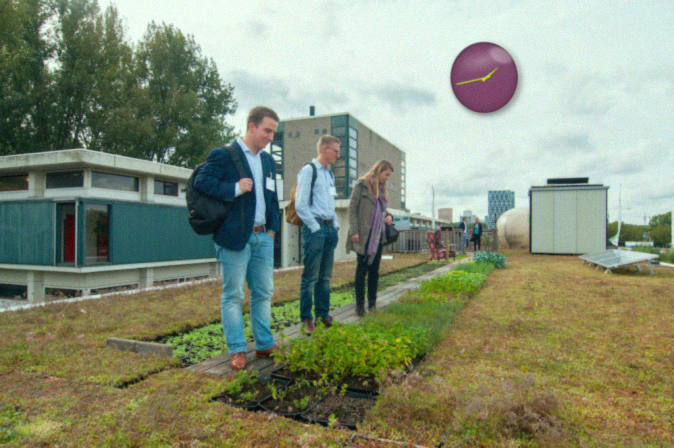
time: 1:43
